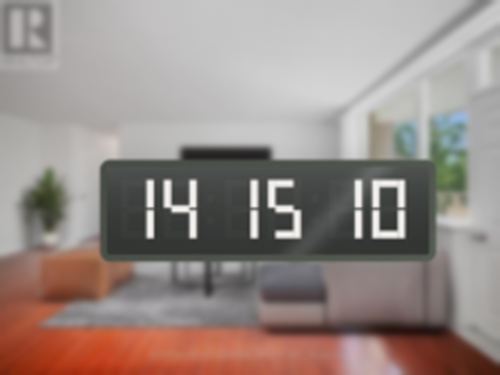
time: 14:15:10
